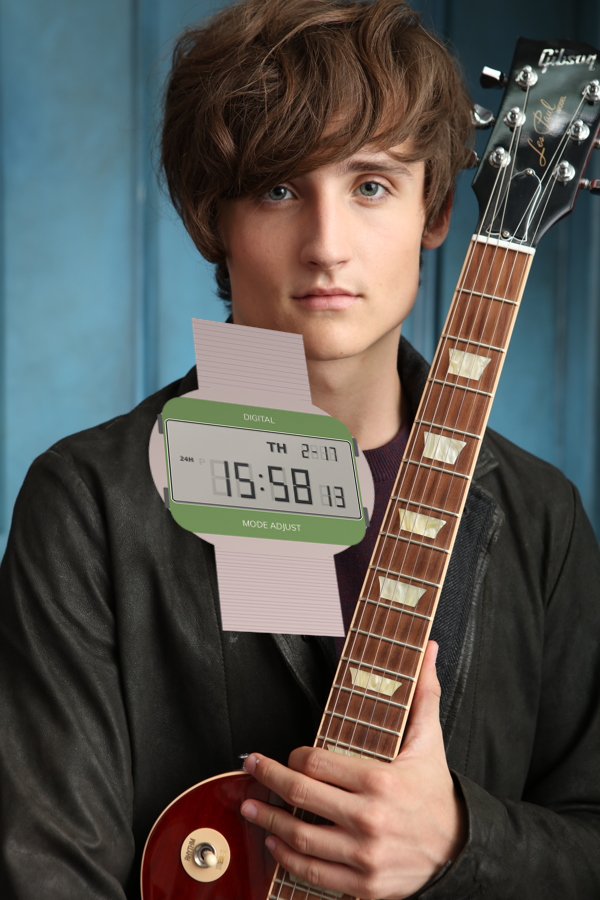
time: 15:58:13
